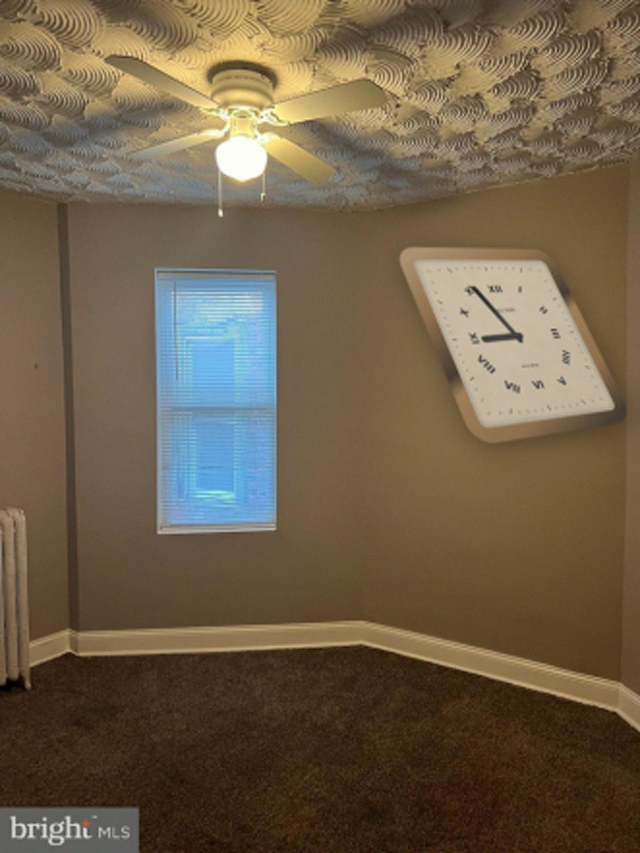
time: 8:56
